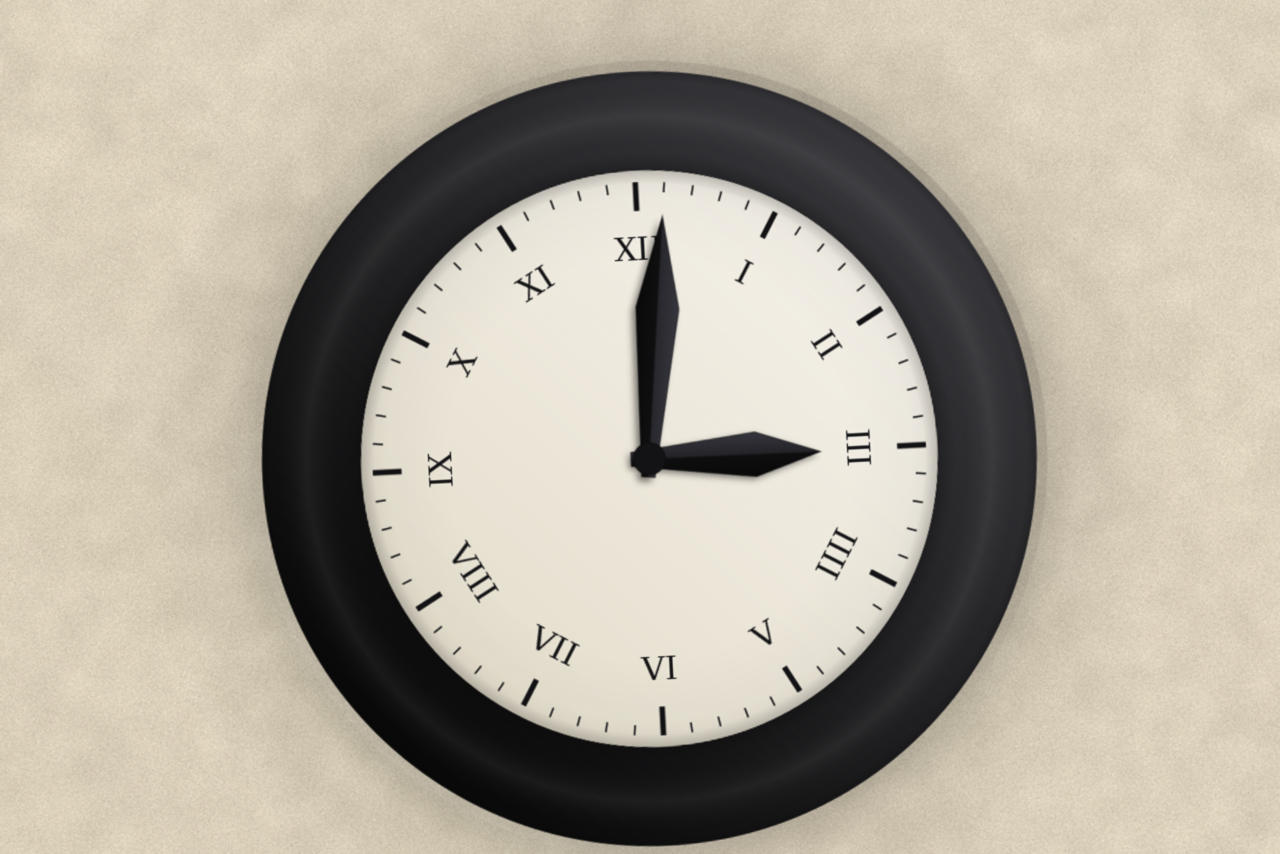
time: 3:01
